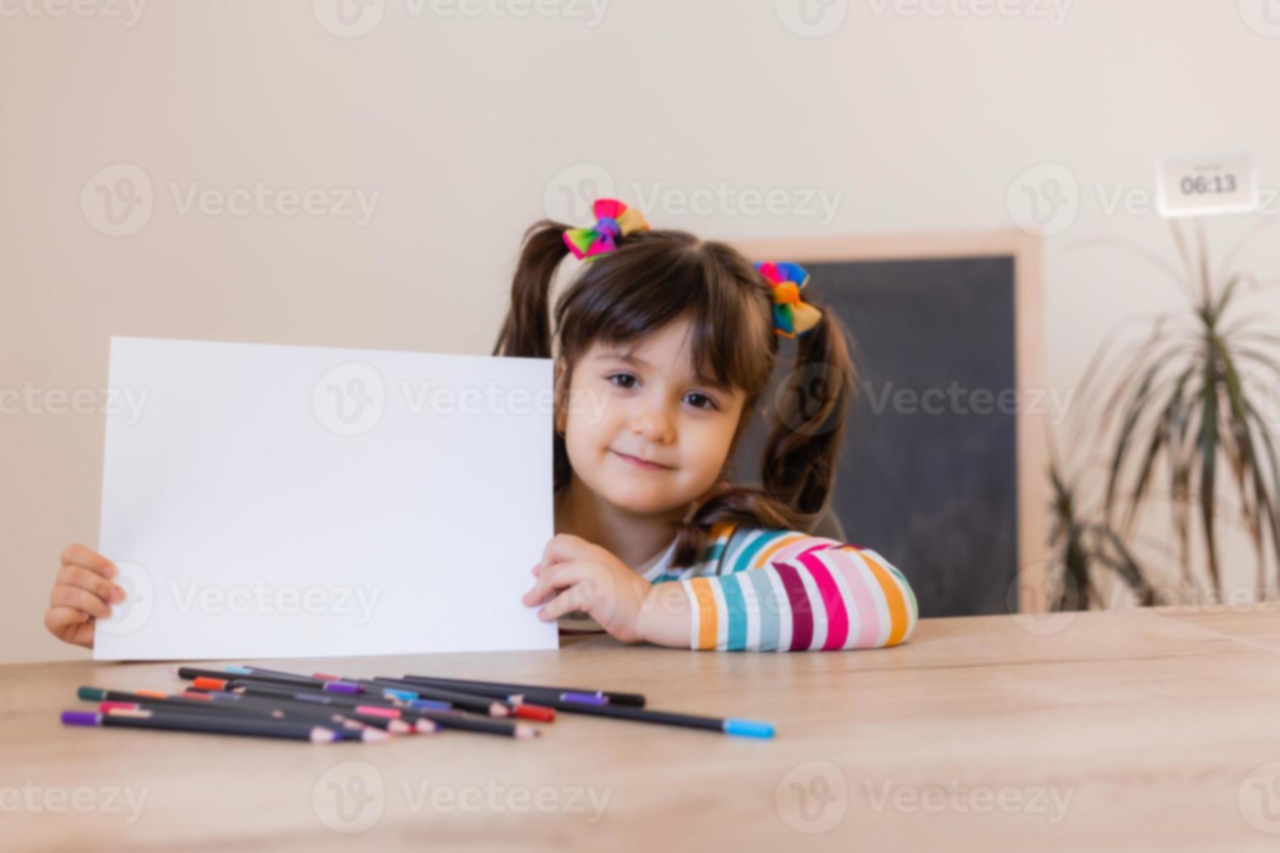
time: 6:13
